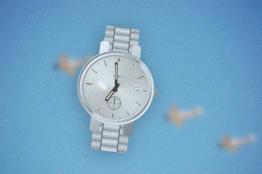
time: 6:59
